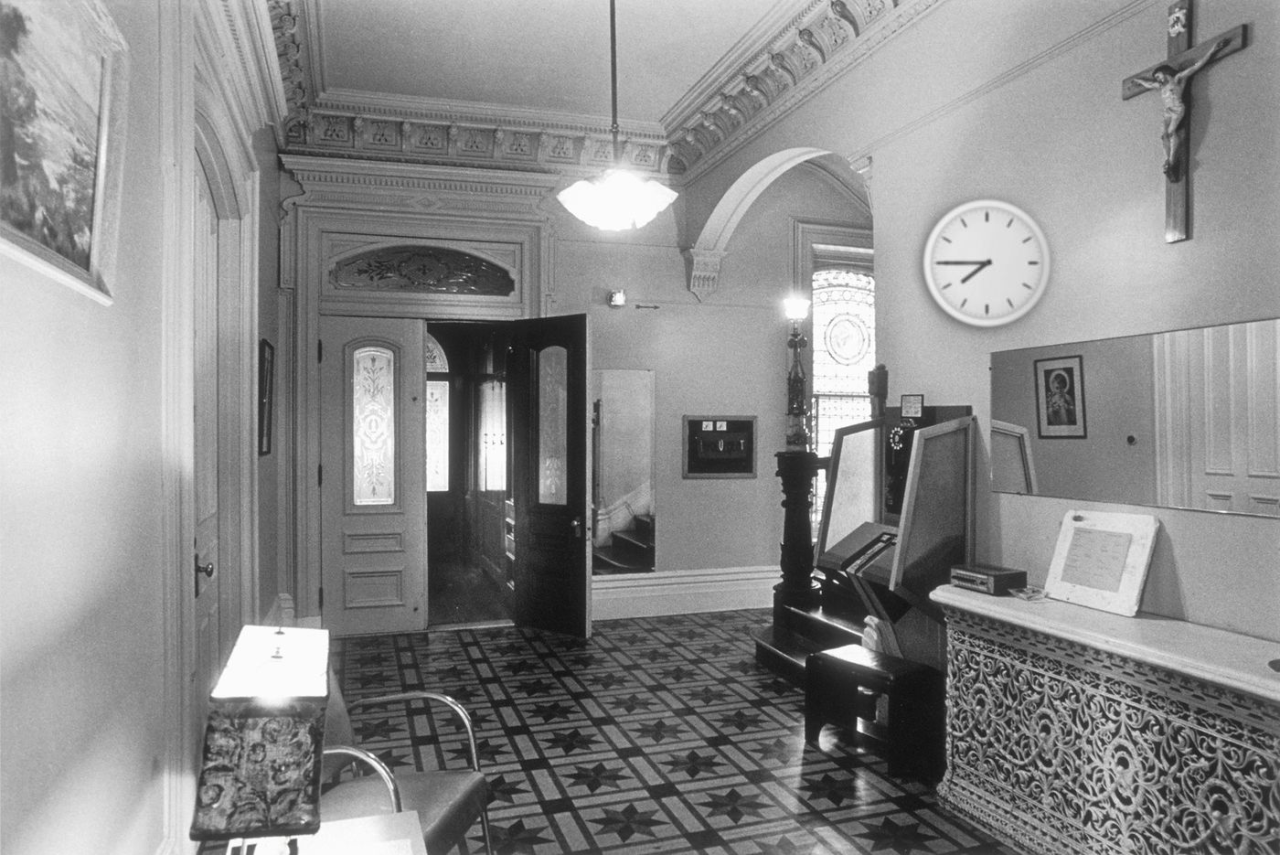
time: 7:45
